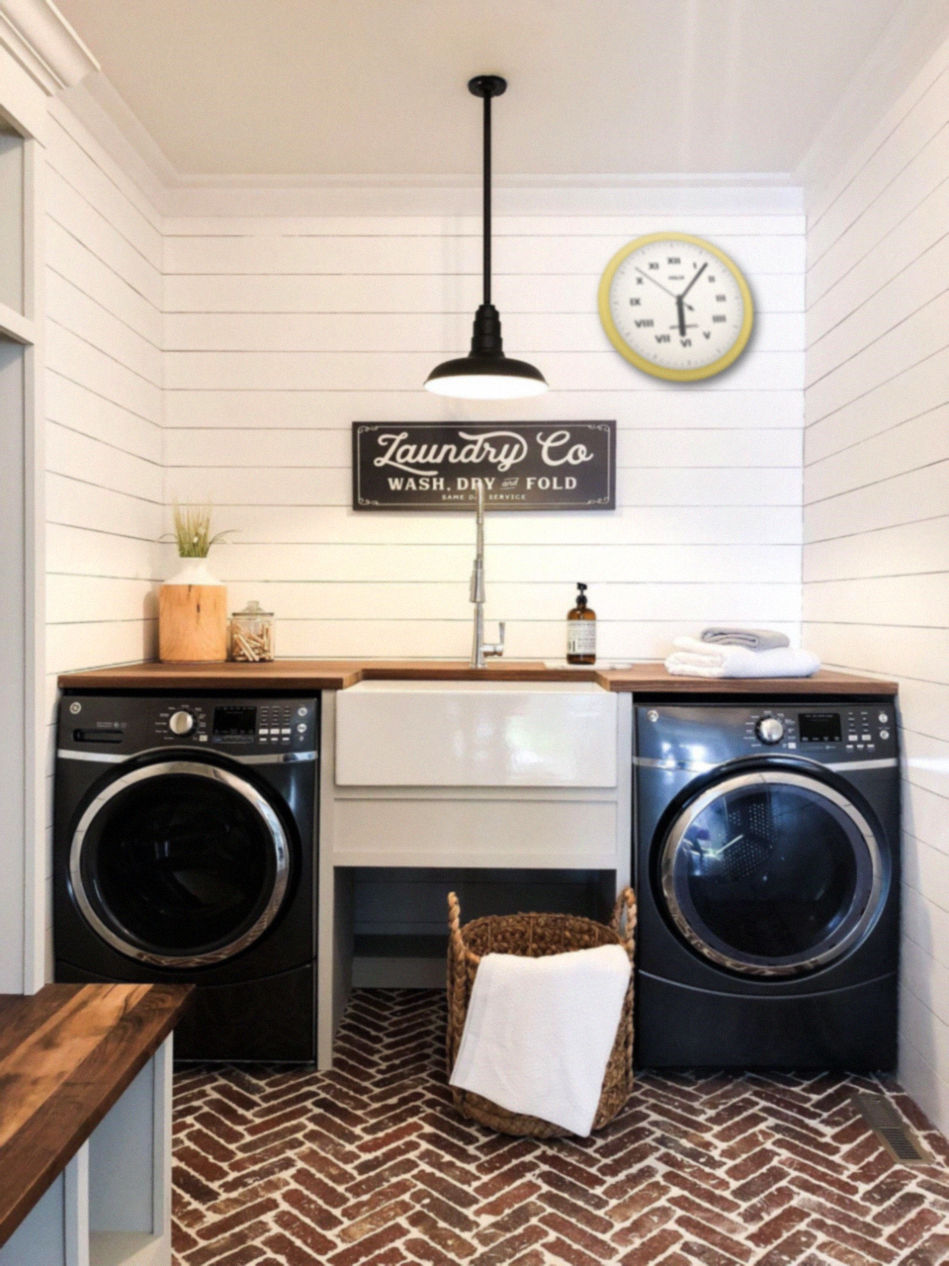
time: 6:06:52
